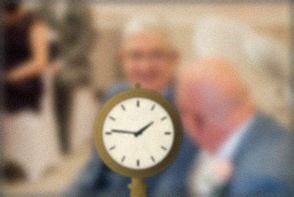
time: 1:46
